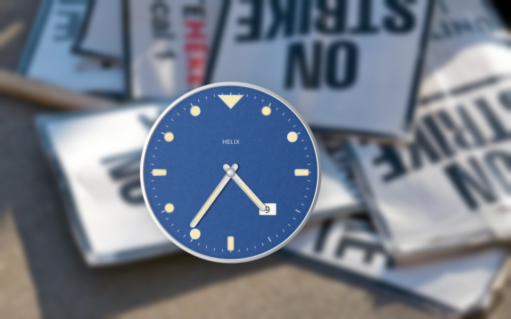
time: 4:36
